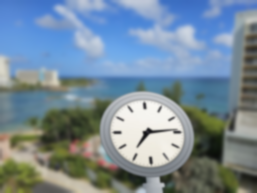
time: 7:14
